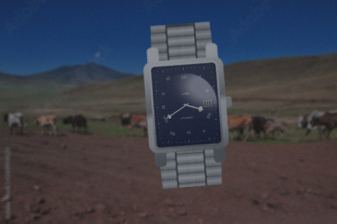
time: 3:40
